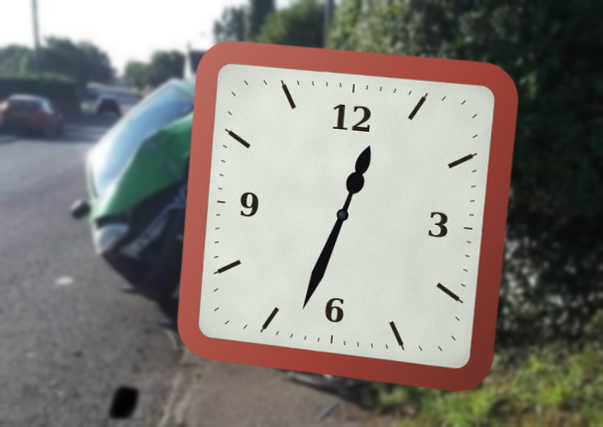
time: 12:33
